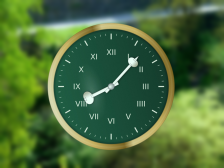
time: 8:07
